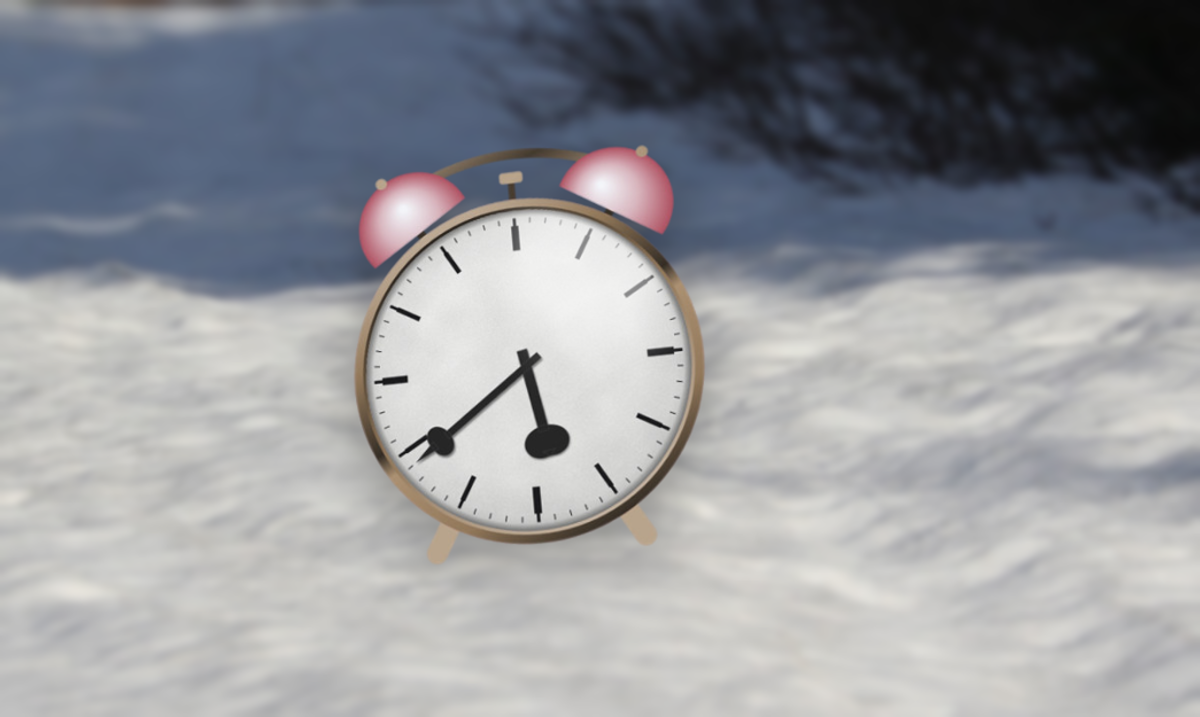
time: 5:39
